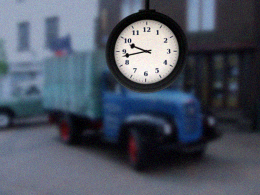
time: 9:43
